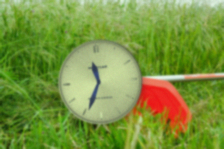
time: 11:34
